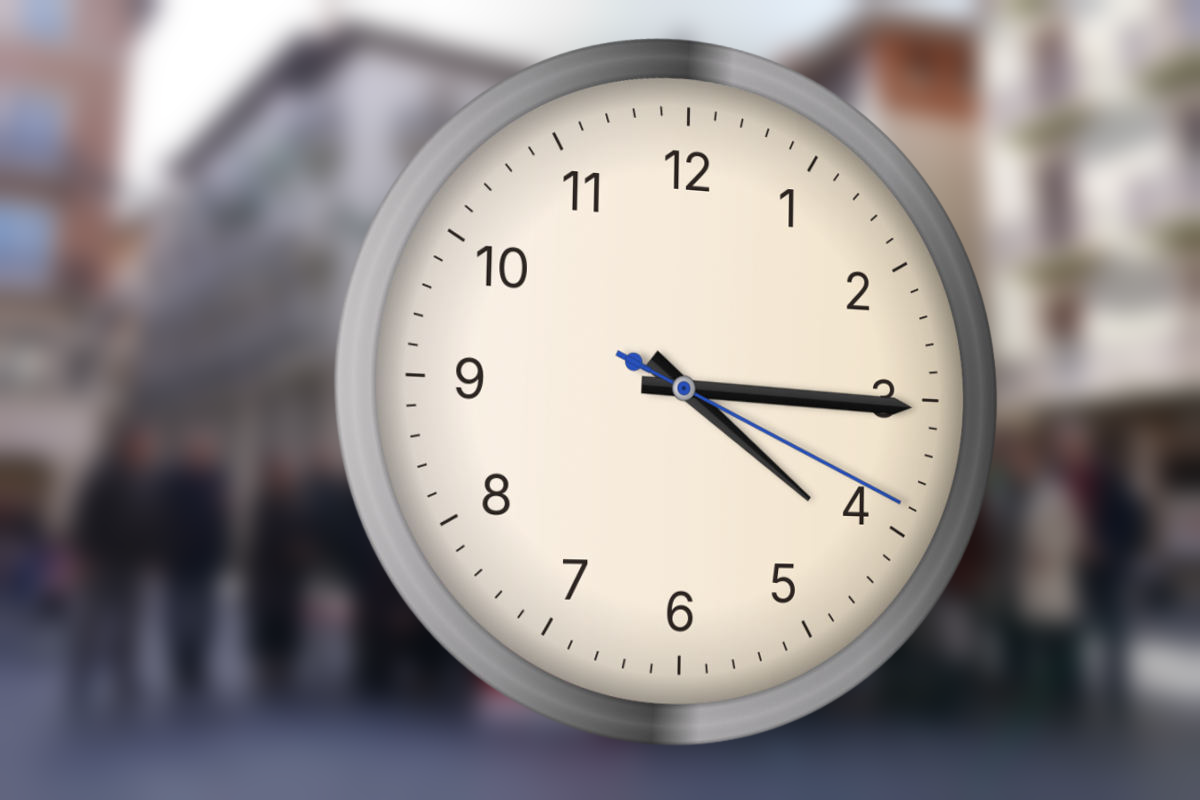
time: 4:15:19
